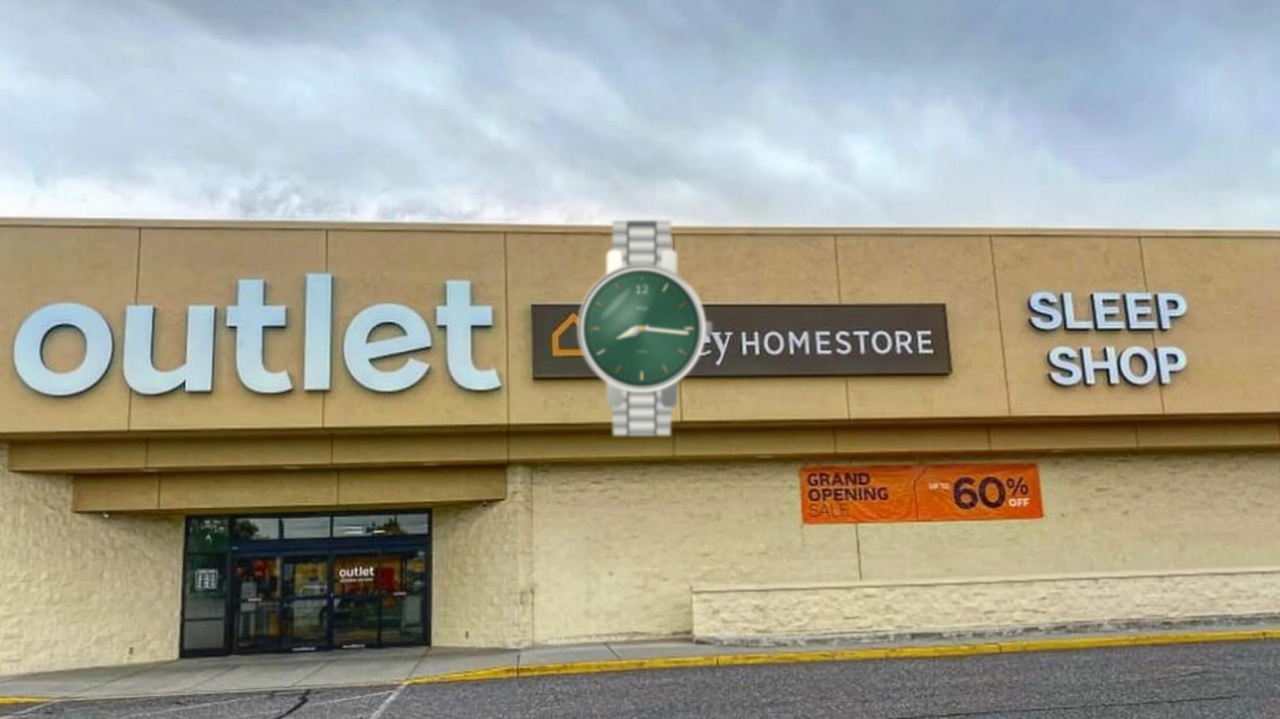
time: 8:16
